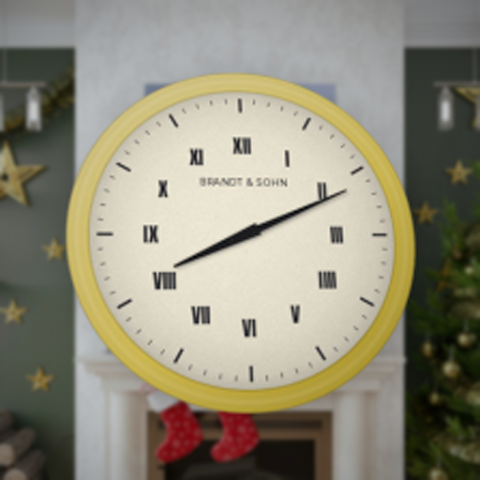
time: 8:11
